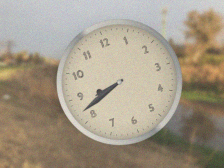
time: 8:42
